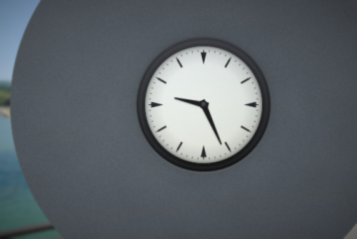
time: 9:26
